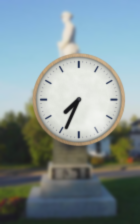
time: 7:34
